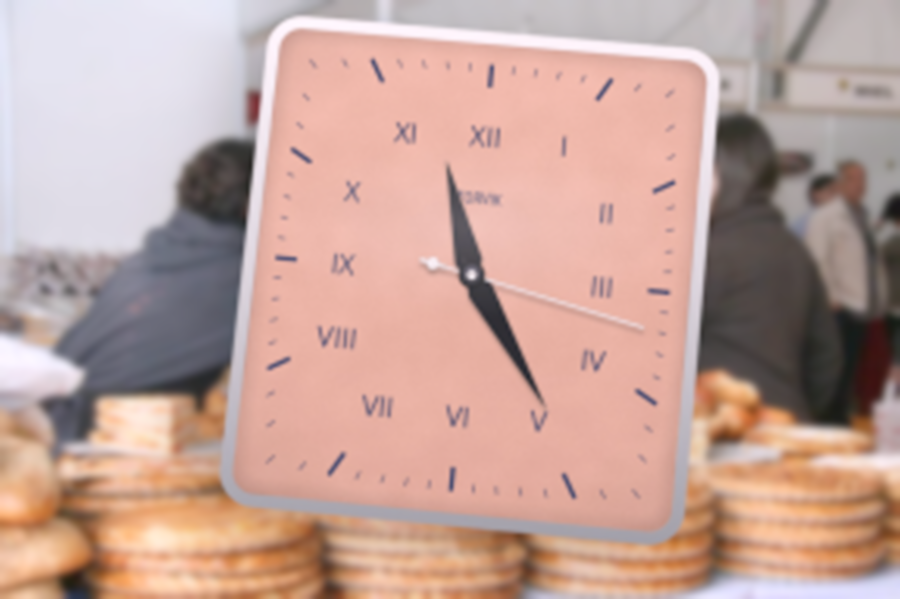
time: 11:24:17
